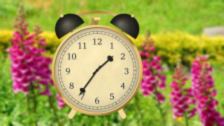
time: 1:36
